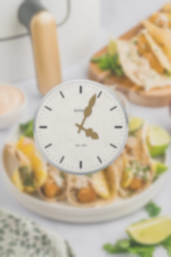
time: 4:04
